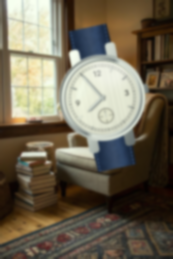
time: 7:55
